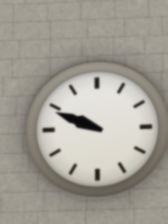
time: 9:49
